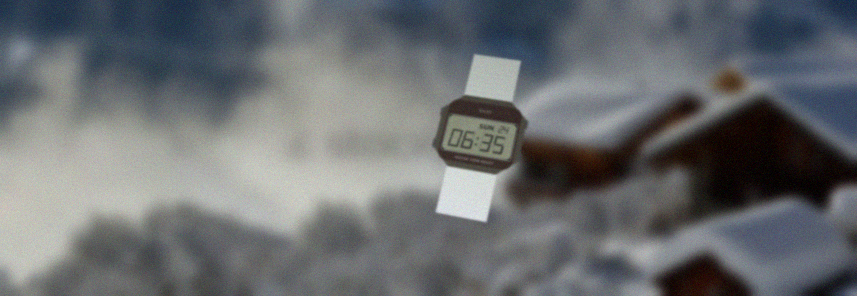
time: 6:35
